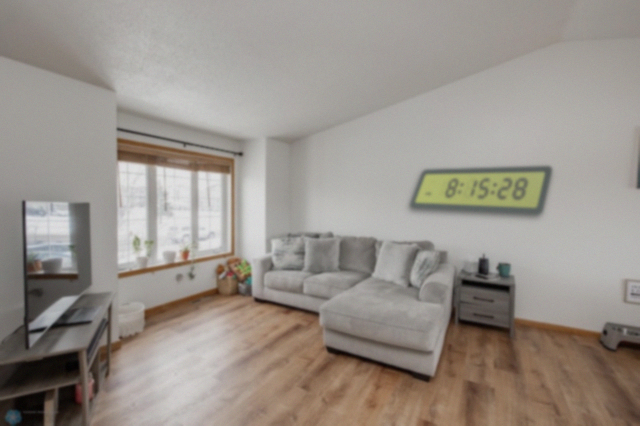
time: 8:15:28
